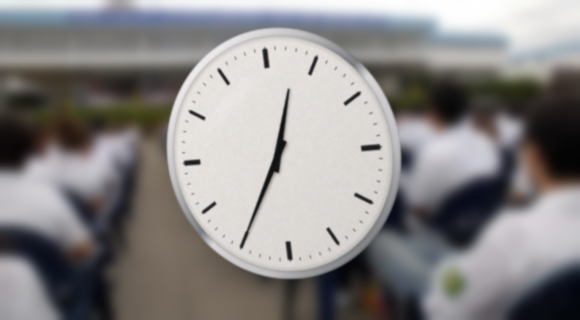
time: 12:35
